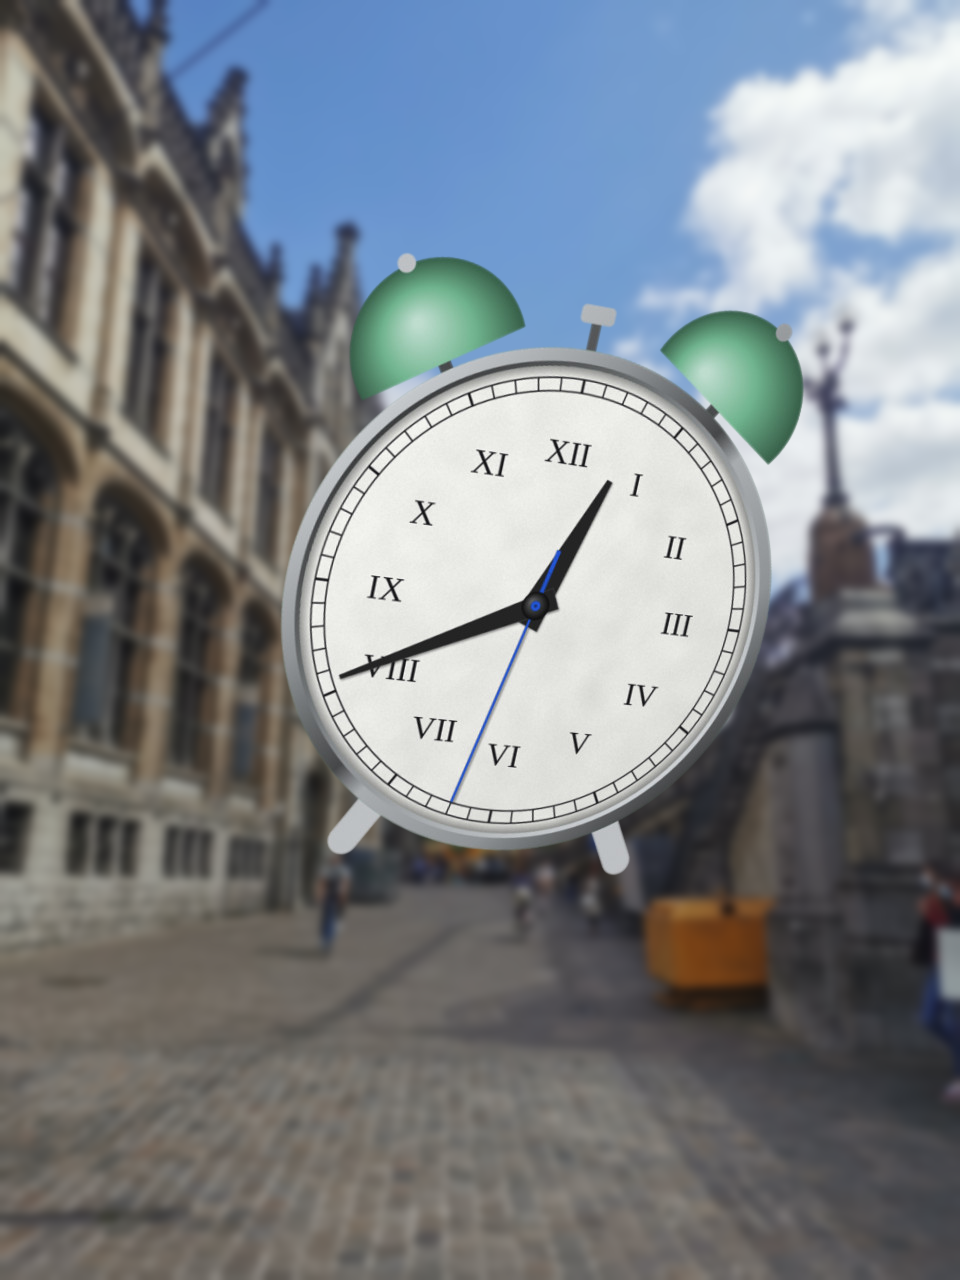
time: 12:40:32
